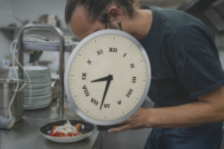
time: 8:32
